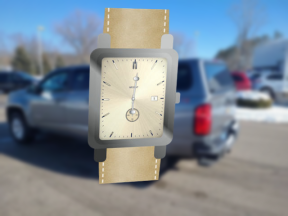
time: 6:01
